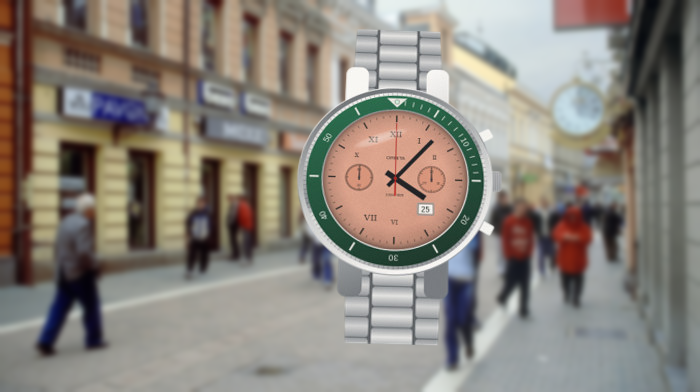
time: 4:07
